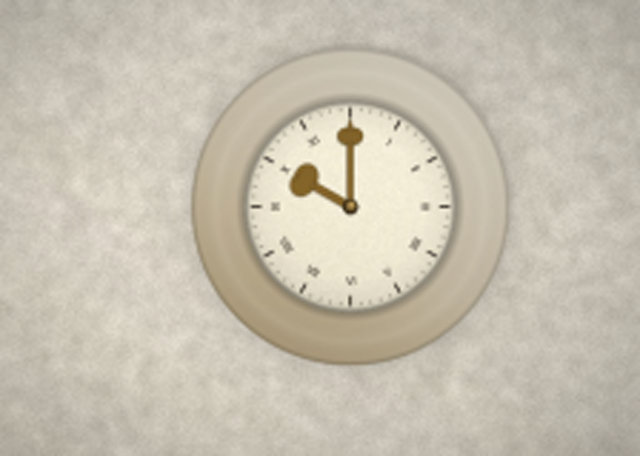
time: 10:00
